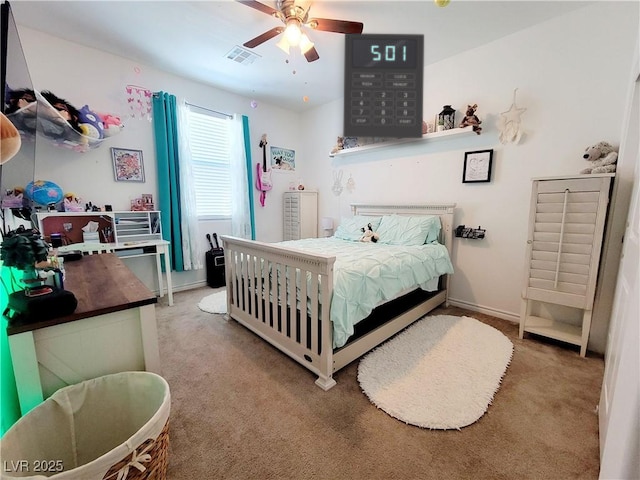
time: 5:01
